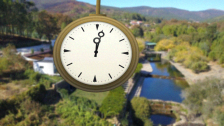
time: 12:02
